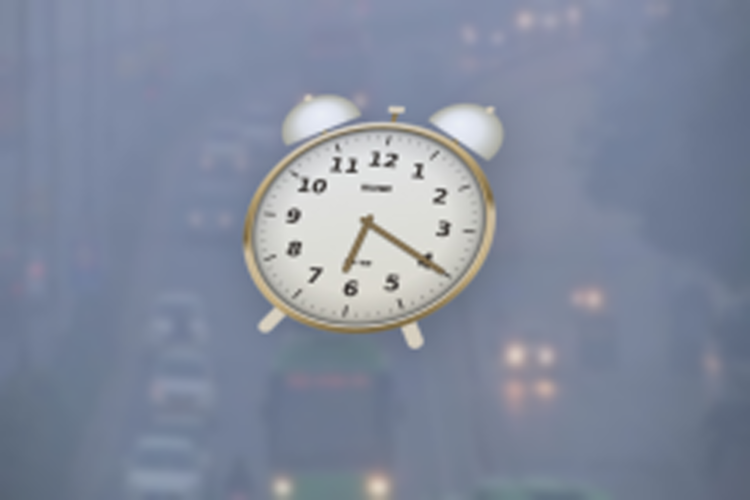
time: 6:20
